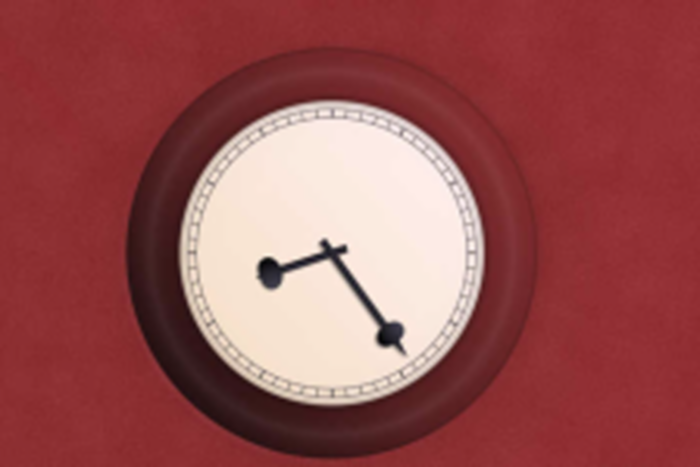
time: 8:24
